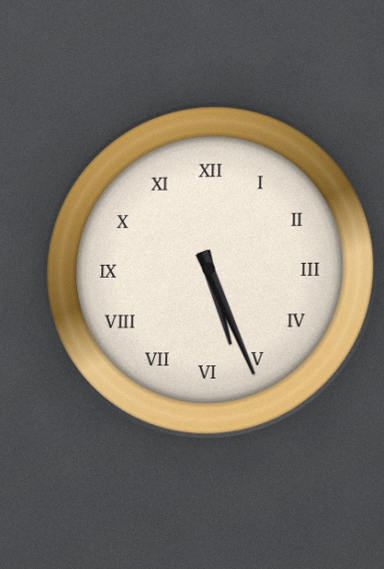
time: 5:26
